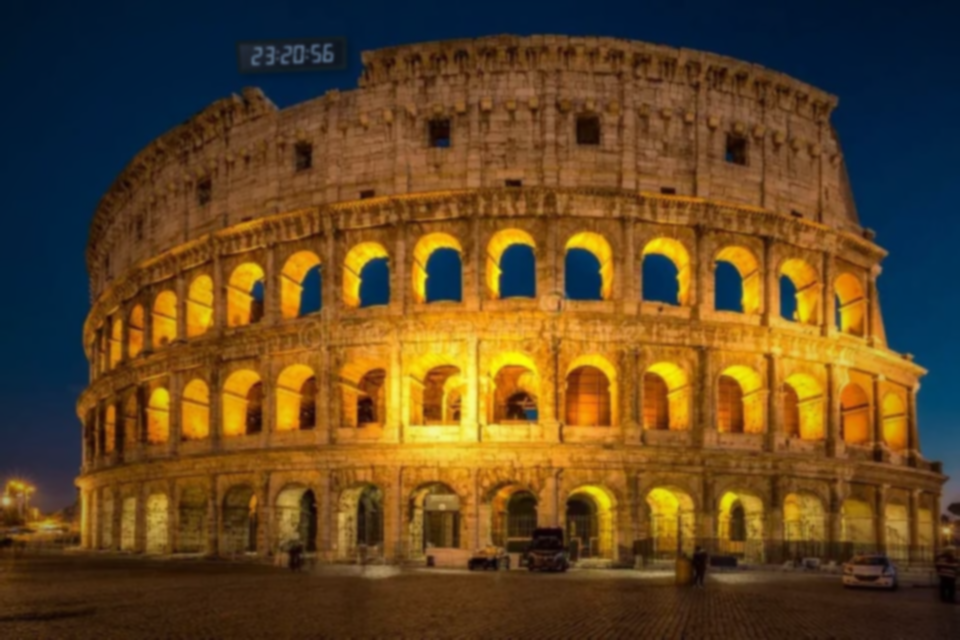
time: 23:20:56
